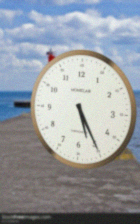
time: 5:25
